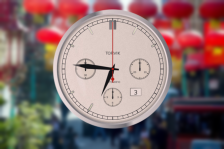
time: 6:46
